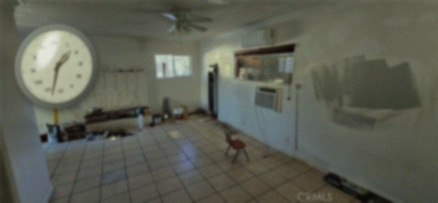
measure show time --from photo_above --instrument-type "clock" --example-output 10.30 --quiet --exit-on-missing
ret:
1.33
